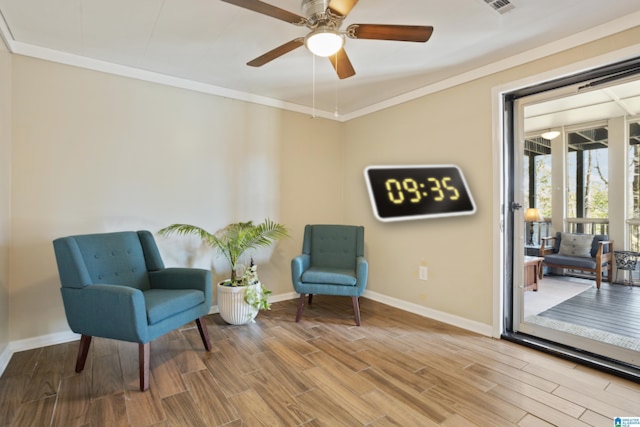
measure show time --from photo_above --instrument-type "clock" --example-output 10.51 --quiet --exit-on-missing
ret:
9.35
